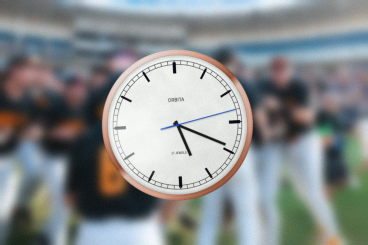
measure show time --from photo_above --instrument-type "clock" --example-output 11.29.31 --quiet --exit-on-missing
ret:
5.19.13
